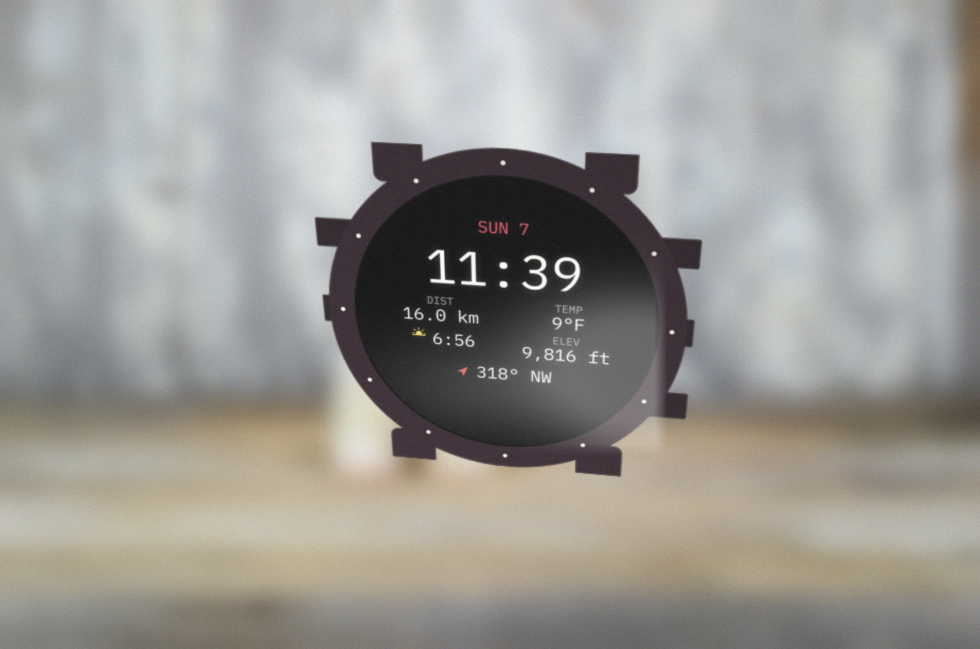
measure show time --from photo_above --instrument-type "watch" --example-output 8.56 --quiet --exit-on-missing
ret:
11.39
